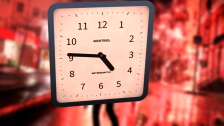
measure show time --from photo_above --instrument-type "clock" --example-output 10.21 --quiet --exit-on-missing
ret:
4.46
